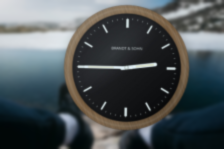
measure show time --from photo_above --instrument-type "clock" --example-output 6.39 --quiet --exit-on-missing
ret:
2.45
